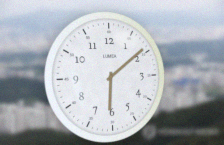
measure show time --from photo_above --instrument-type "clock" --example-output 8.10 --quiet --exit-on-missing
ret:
6.09
